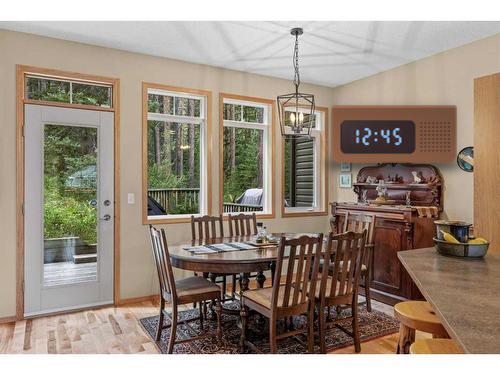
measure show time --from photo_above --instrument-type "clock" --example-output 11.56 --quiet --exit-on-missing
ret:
12.45
